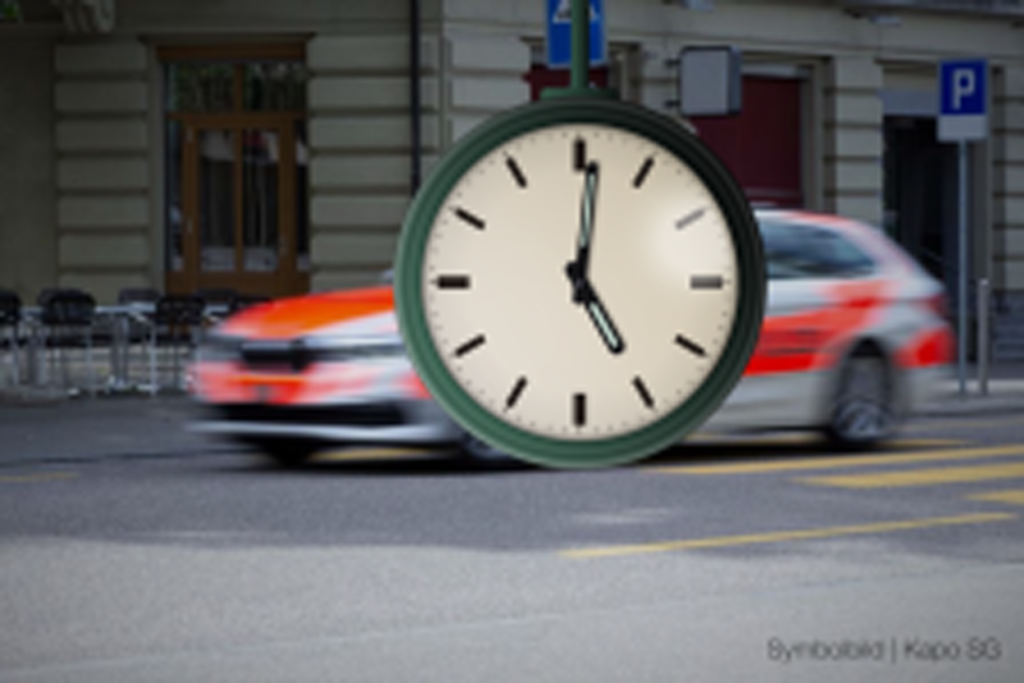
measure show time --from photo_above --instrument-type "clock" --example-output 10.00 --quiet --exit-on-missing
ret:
5.01
